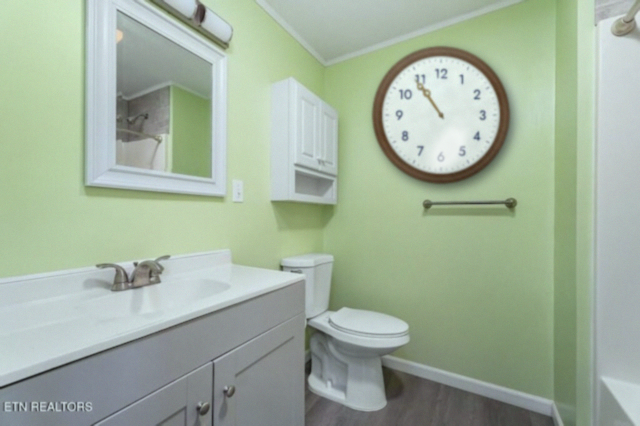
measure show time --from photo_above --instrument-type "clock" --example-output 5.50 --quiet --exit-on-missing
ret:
10.54
